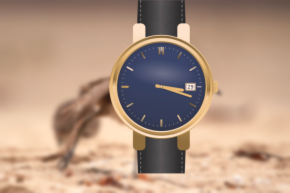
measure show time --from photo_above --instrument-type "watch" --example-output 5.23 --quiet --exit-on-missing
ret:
3.18
